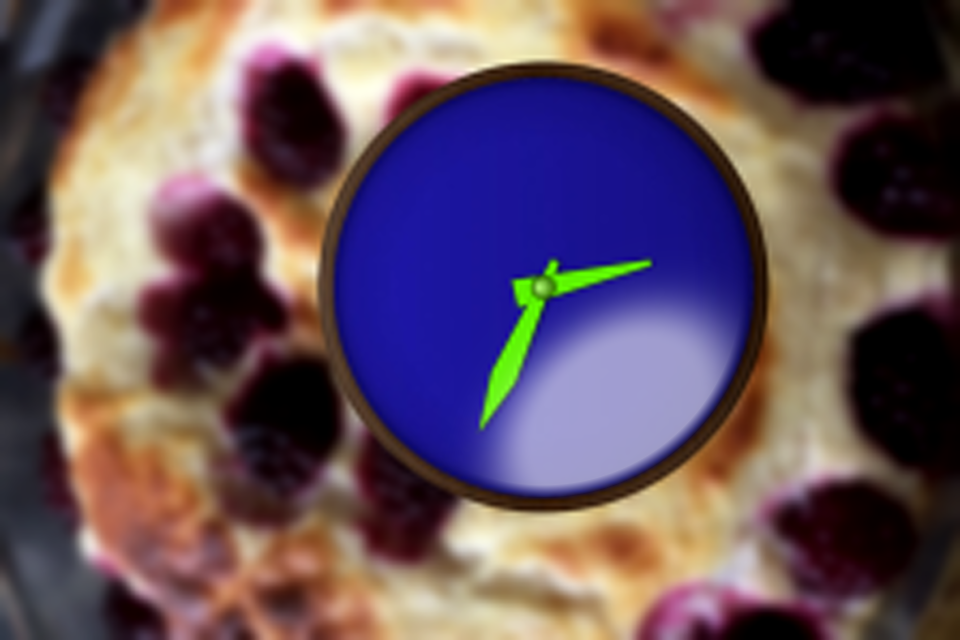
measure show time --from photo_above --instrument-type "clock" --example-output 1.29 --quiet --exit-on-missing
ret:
2.34
